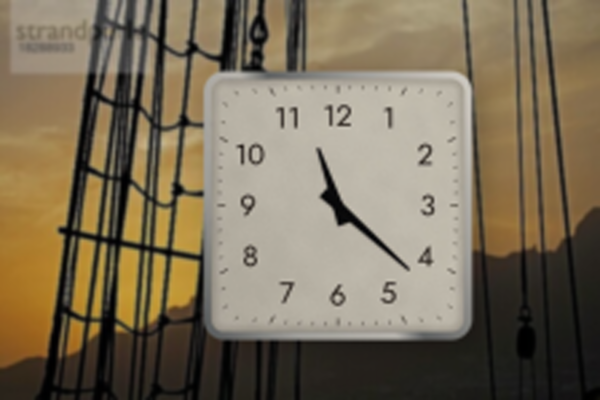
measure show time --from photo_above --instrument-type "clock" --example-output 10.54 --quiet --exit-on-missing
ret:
11.22
